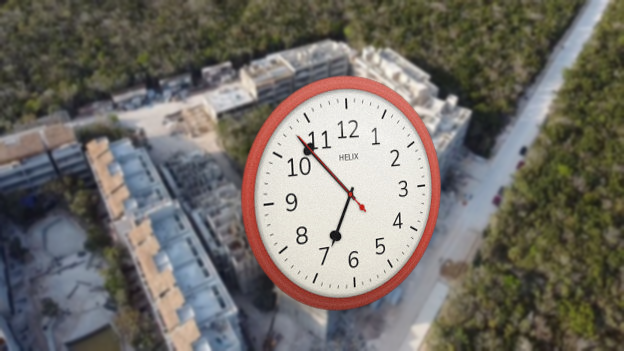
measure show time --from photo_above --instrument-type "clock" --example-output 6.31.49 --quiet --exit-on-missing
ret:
6.52.53
